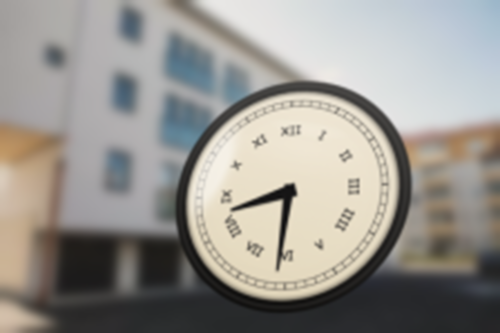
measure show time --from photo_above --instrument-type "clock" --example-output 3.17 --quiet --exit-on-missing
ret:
8.31
